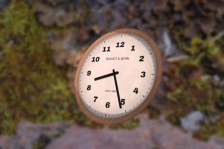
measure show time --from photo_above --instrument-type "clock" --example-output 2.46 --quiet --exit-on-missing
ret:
8.26
